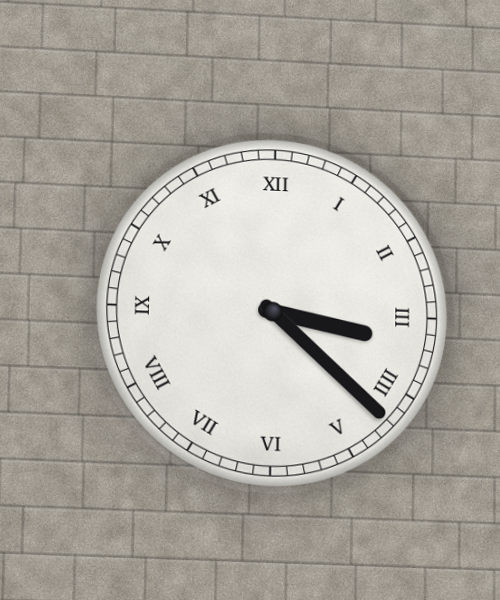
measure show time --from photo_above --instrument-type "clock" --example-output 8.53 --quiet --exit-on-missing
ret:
3.22
